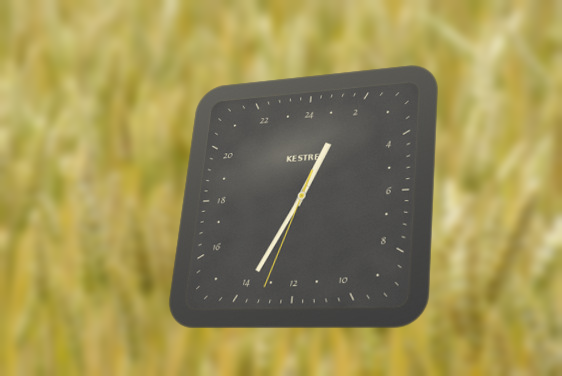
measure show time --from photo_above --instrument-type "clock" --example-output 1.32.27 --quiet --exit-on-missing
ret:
1.34.33
